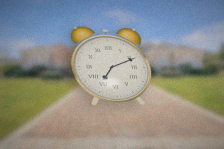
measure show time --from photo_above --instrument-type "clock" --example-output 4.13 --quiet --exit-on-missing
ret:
7.11
